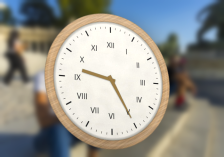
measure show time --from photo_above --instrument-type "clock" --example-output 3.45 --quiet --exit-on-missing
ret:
9.25
